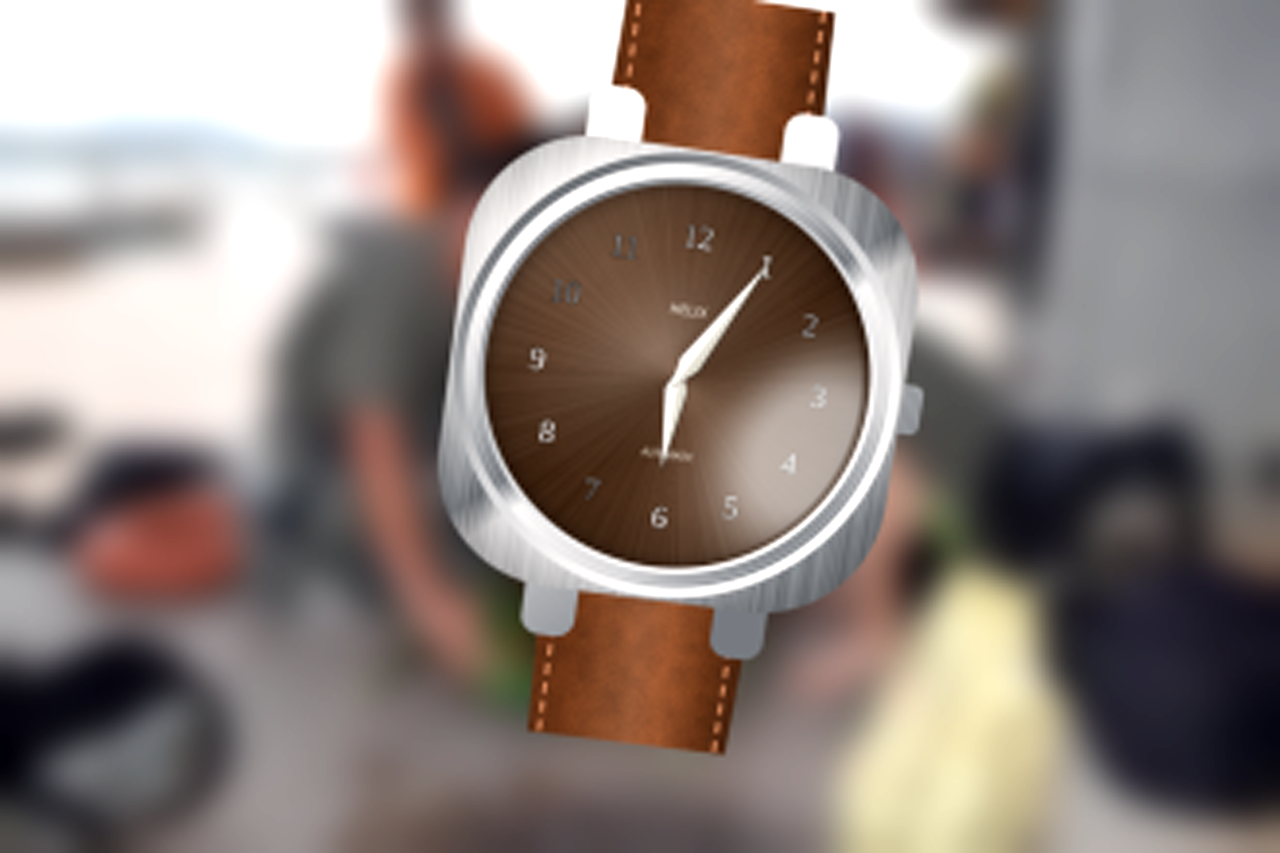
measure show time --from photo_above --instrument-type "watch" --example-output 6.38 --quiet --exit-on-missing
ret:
6.05
